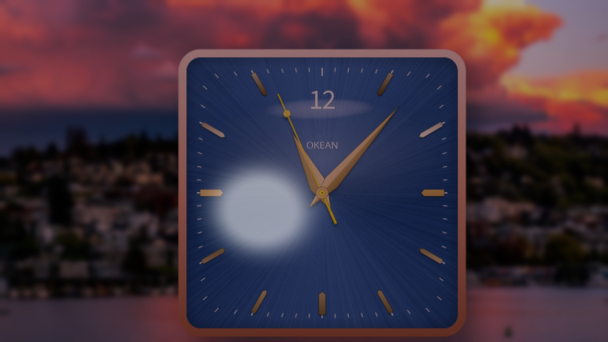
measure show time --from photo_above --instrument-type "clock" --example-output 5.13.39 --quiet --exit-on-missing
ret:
11.06.56
